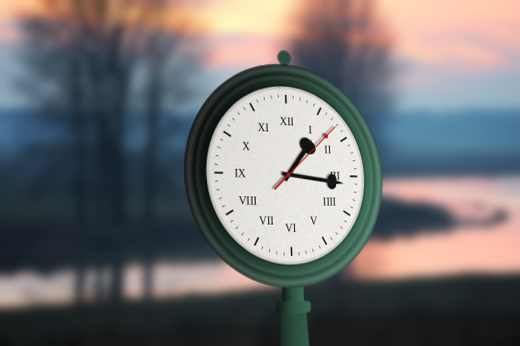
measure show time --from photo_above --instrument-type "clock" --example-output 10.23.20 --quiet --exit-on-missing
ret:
1.16.08
